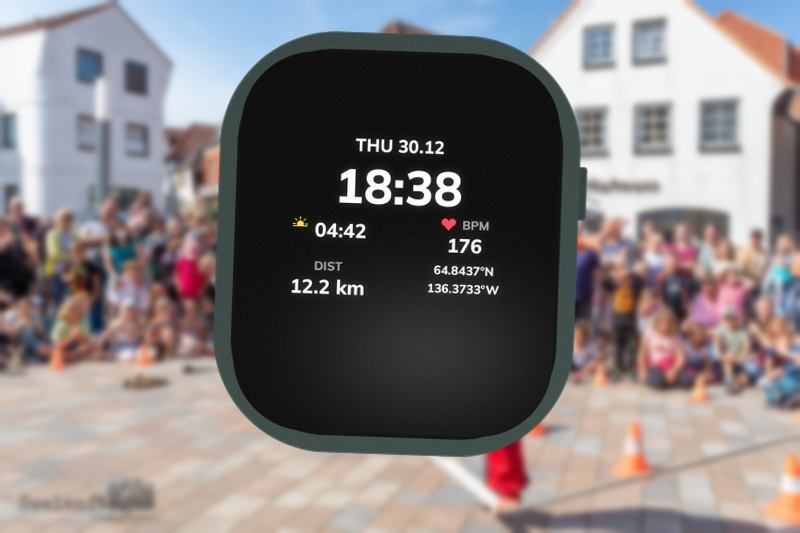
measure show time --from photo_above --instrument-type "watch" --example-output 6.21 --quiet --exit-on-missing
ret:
18.38
